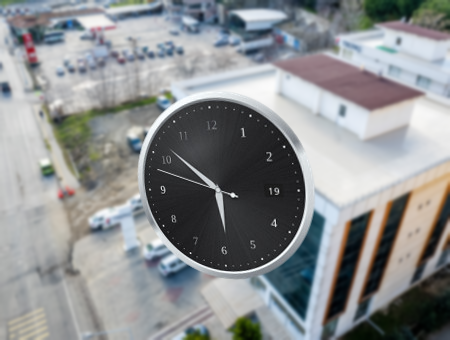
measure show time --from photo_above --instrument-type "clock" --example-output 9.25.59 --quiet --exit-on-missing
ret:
5.51.48
